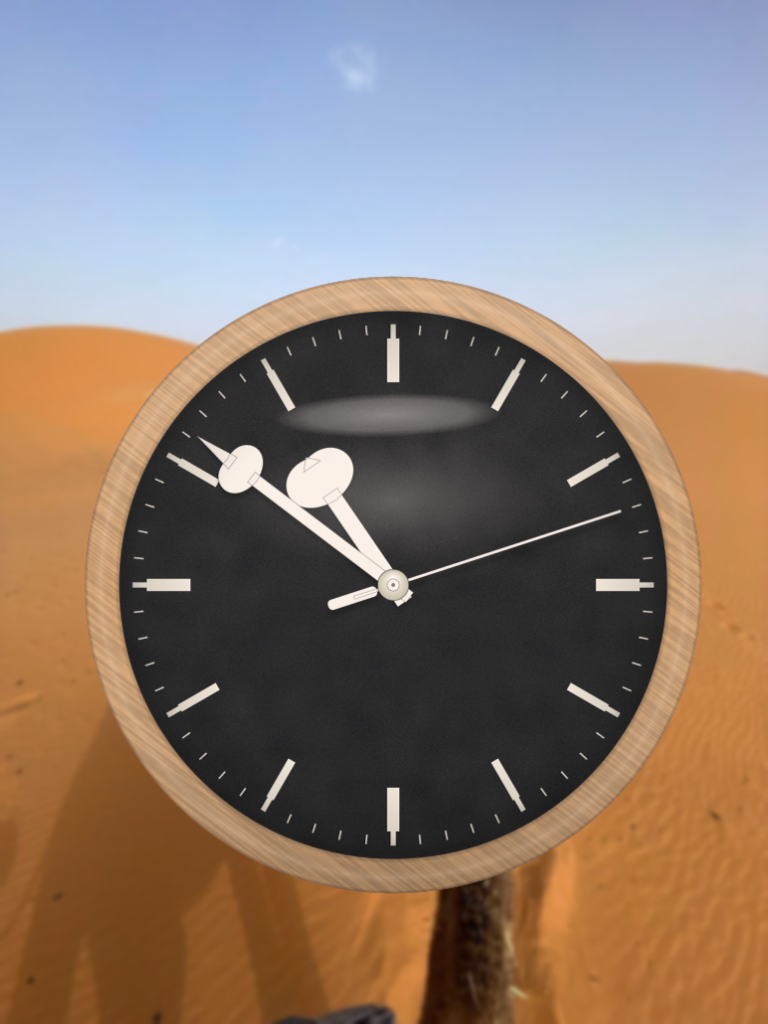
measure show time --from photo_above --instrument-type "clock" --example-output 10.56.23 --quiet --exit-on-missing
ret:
10.51.12
